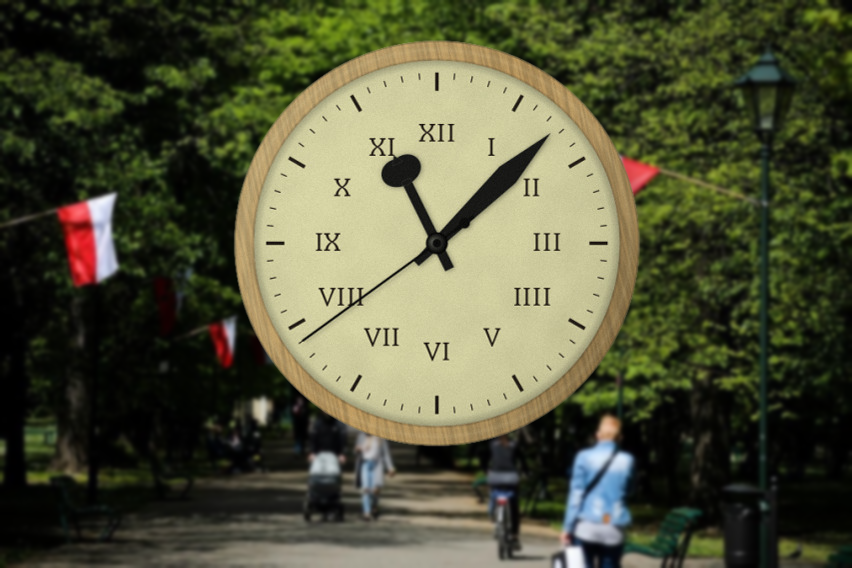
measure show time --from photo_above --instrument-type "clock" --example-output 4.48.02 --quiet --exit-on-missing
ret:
11.07.39
